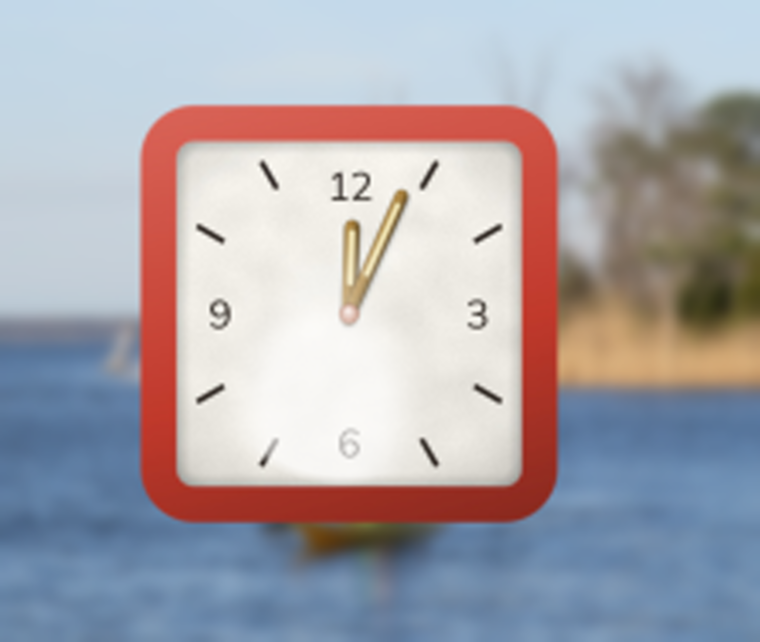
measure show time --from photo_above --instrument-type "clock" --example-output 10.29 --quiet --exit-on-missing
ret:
12.04
